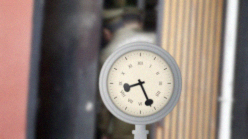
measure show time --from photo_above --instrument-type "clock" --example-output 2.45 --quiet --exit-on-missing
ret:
8.26
